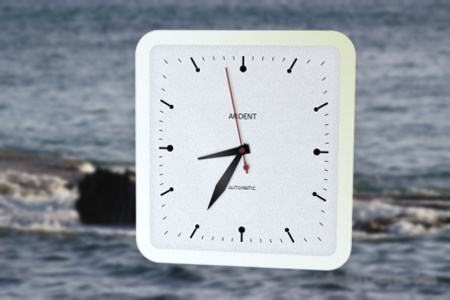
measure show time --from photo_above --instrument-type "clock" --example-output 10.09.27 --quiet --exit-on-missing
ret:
8.34.58
